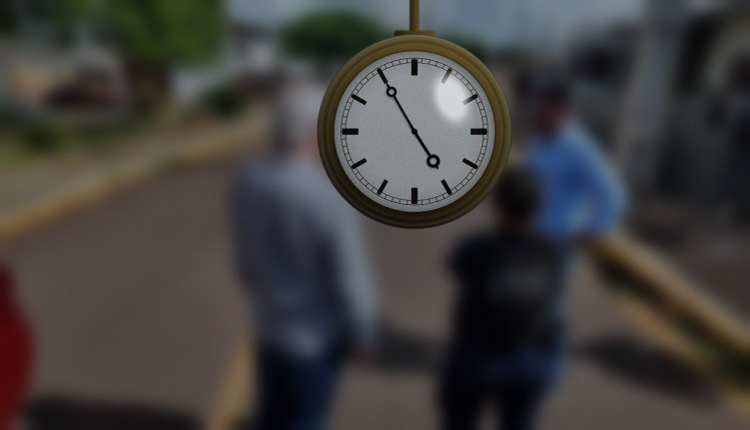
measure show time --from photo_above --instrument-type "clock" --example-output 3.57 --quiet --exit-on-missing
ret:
4.55
